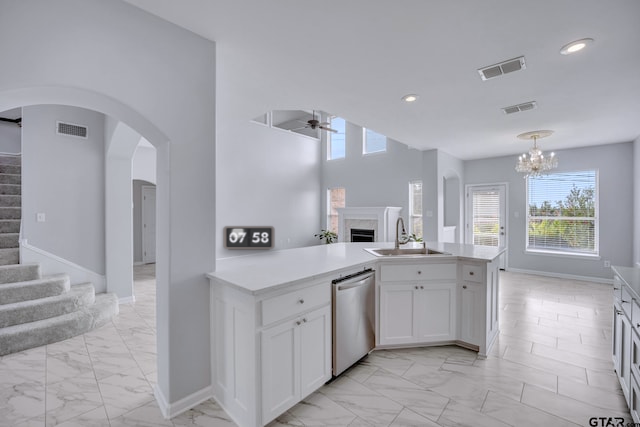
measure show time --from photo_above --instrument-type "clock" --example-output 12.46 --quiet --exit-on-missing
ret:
7.58
